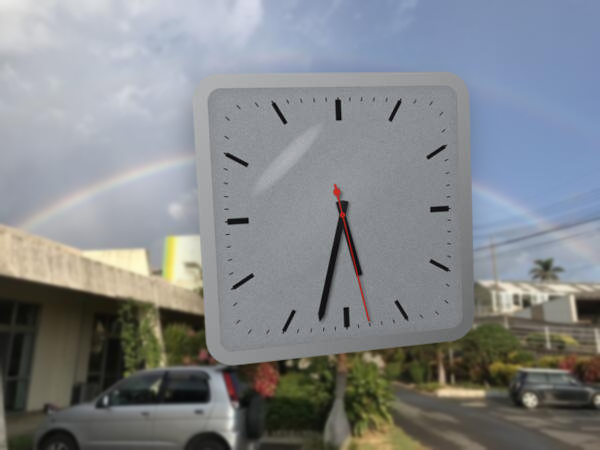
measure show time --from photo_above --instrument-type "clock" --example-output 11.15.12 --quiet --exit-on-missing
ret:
5.32.28
